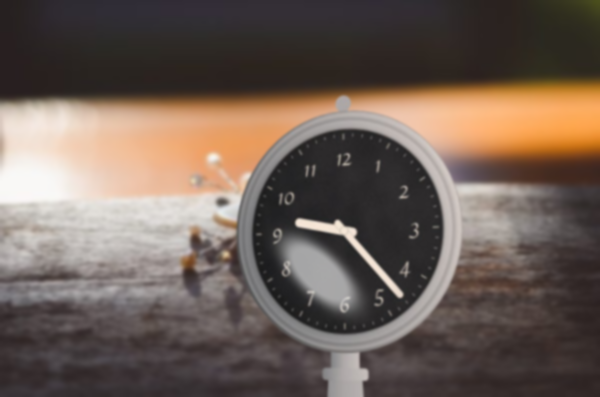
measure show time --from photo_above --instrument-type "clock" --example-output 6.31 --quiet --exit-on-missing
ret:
9.23
